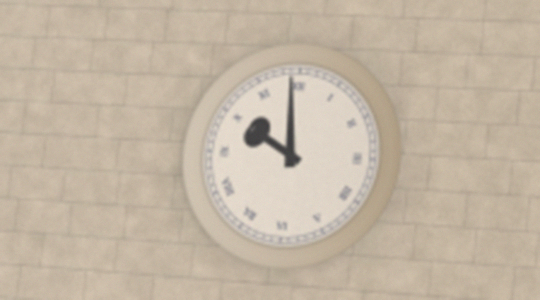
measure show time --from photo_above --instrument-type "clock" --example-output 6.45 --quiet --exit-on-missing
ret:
9.59
